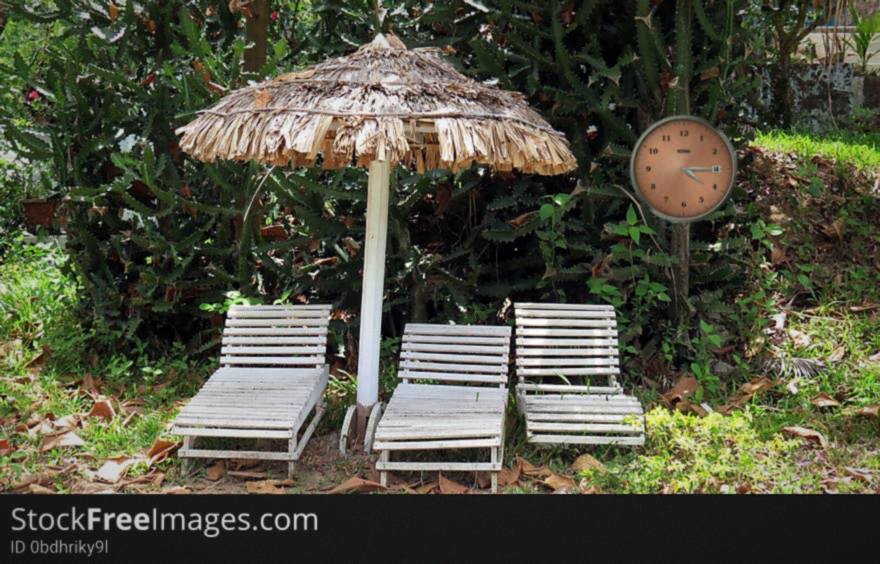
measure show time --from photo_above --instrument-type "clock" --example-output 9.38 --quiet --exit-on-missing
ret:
4.15
